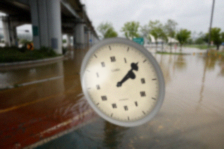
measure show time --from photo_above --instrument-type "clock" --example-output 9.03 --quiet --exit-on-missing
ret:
2.09
